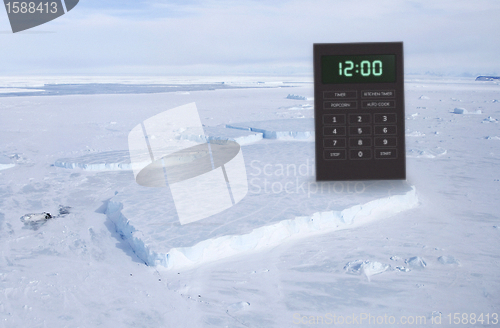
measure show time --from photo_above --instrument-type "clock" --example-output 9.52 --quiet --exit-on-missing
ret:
12.00
